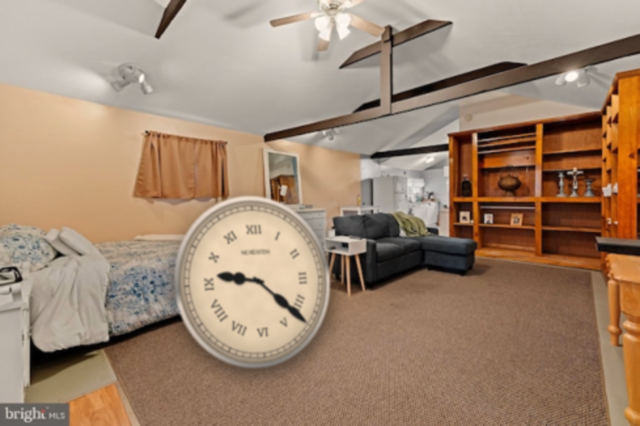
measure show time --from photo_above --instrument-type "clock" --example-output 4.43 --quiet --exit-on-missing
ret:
9.22
